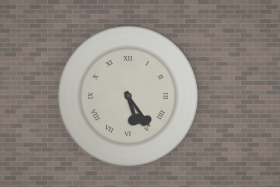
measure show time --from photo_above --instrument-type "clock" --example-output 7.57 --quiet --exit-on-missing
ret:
5.24
